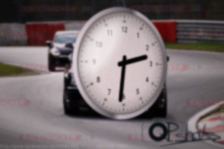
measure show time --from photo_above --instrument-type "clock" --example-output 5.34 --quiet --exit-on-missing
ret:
2.31
